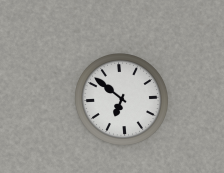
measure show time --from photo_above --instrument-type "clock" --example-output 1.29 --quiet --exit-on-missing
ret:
6.52
